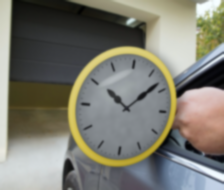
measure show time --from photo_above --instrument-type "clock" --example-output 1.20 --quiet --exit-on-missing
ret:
10.08
